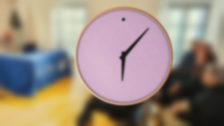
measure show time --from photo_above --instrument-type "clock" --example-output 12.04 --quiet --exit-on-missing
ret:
6.07
